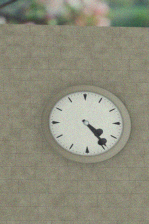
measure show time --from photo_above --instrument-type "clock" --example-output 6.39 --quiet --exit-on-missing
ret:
4.24
